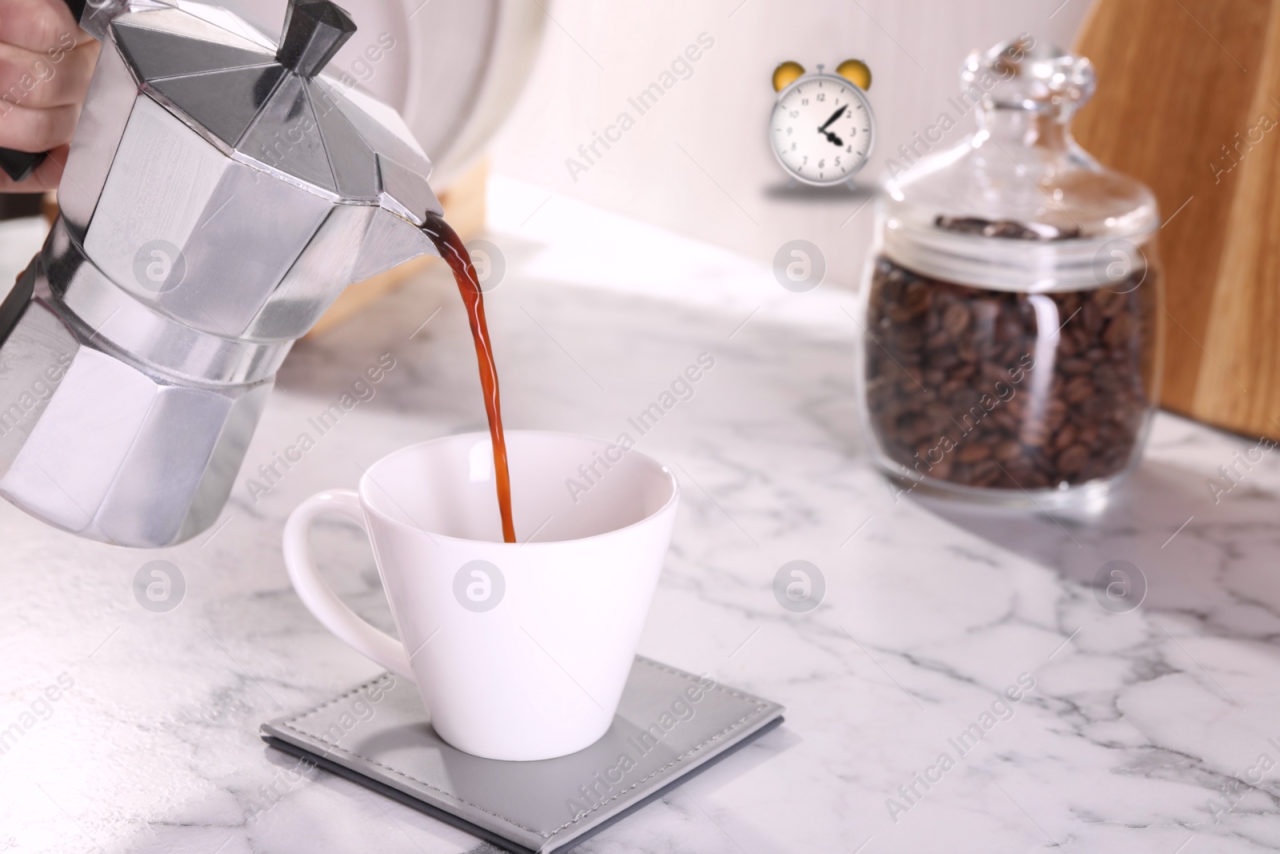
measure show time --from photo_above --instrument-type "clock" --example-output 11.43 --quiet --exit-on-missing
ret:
4.08
